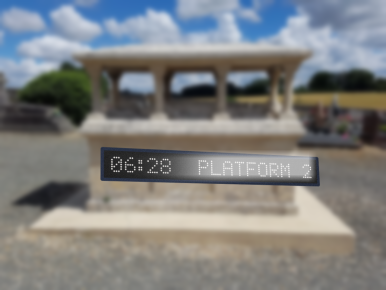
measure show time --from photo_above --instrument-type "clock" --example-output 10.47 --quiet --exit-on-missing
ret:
6.28
